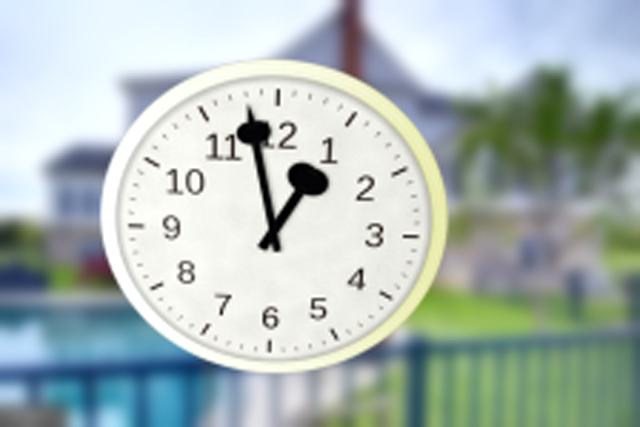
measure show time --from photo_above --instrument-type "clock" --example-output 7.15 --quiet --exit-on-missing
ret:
12.58
